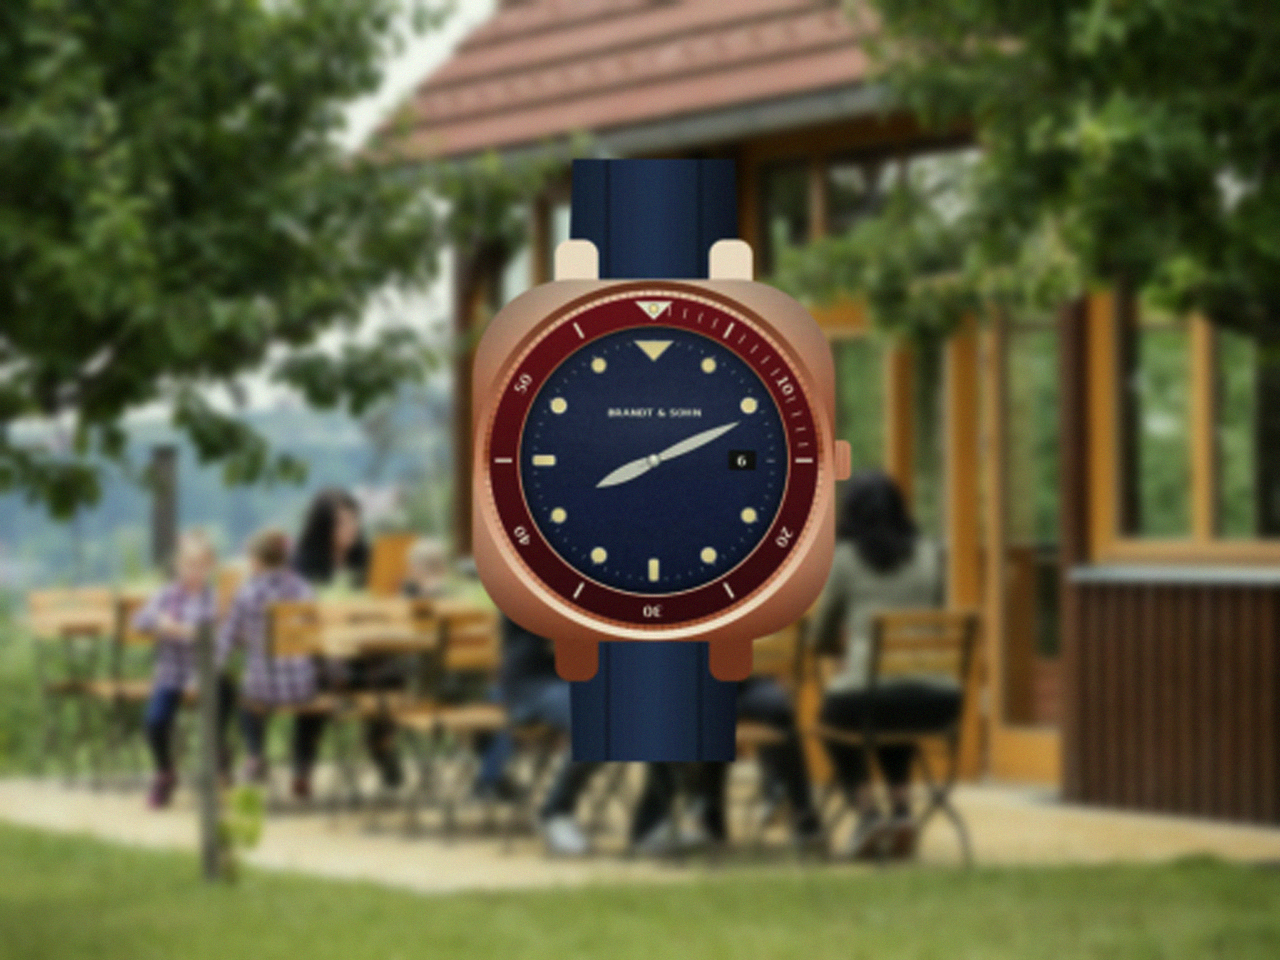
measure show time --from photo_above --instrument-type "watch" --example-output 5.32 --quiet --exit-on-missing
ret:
8.11
